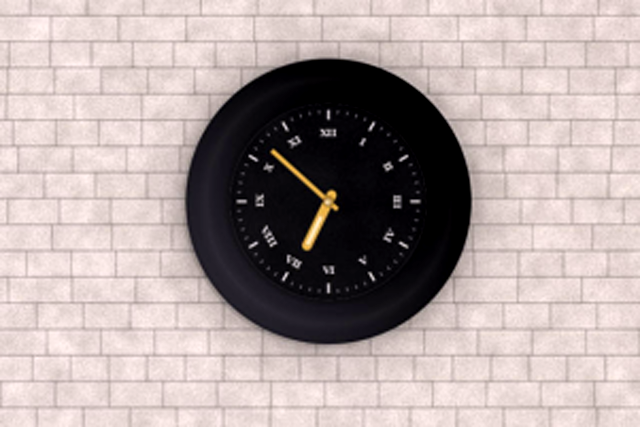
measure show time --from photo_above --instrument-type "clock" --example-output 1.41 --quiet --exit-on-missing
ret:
6.52
